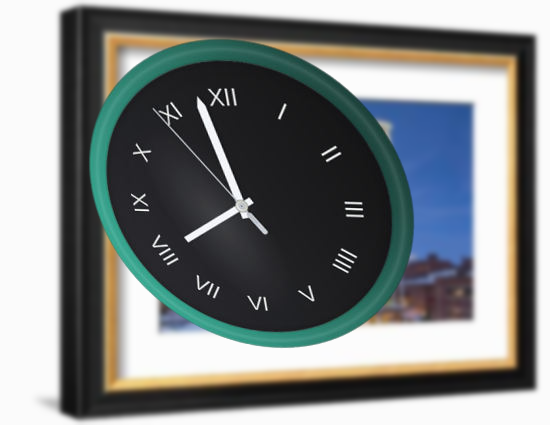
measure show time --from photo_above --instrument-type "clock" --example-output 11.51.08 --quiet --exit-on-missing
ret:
7.57.54
